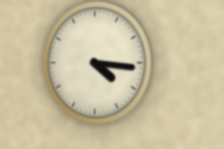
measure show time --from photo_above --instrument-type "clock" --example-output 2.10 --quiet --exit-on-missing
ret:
4.16
